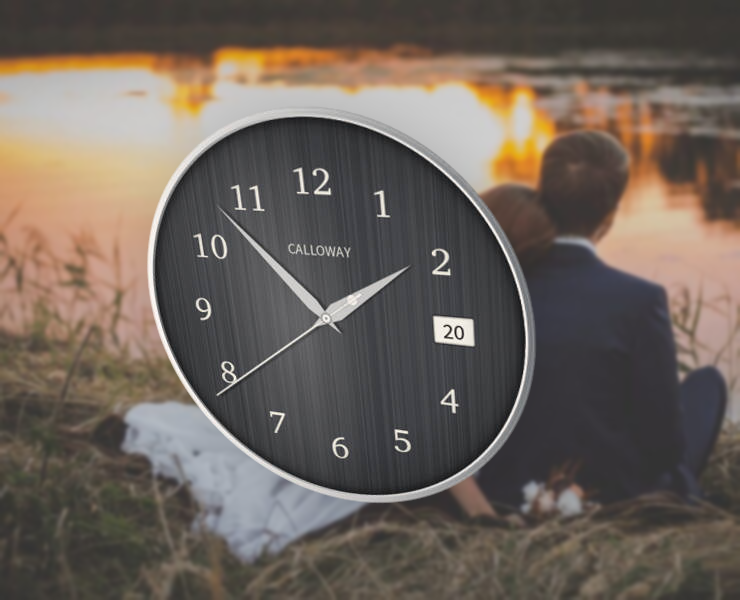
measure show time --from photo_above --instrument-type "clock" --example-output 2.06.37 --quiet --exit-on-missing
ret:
1.52.39
